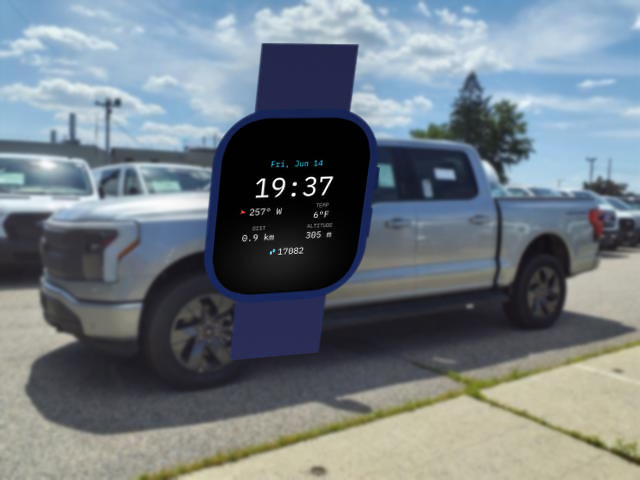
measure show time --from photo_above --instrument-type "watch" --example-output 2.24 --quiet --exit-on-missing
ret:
19.37
